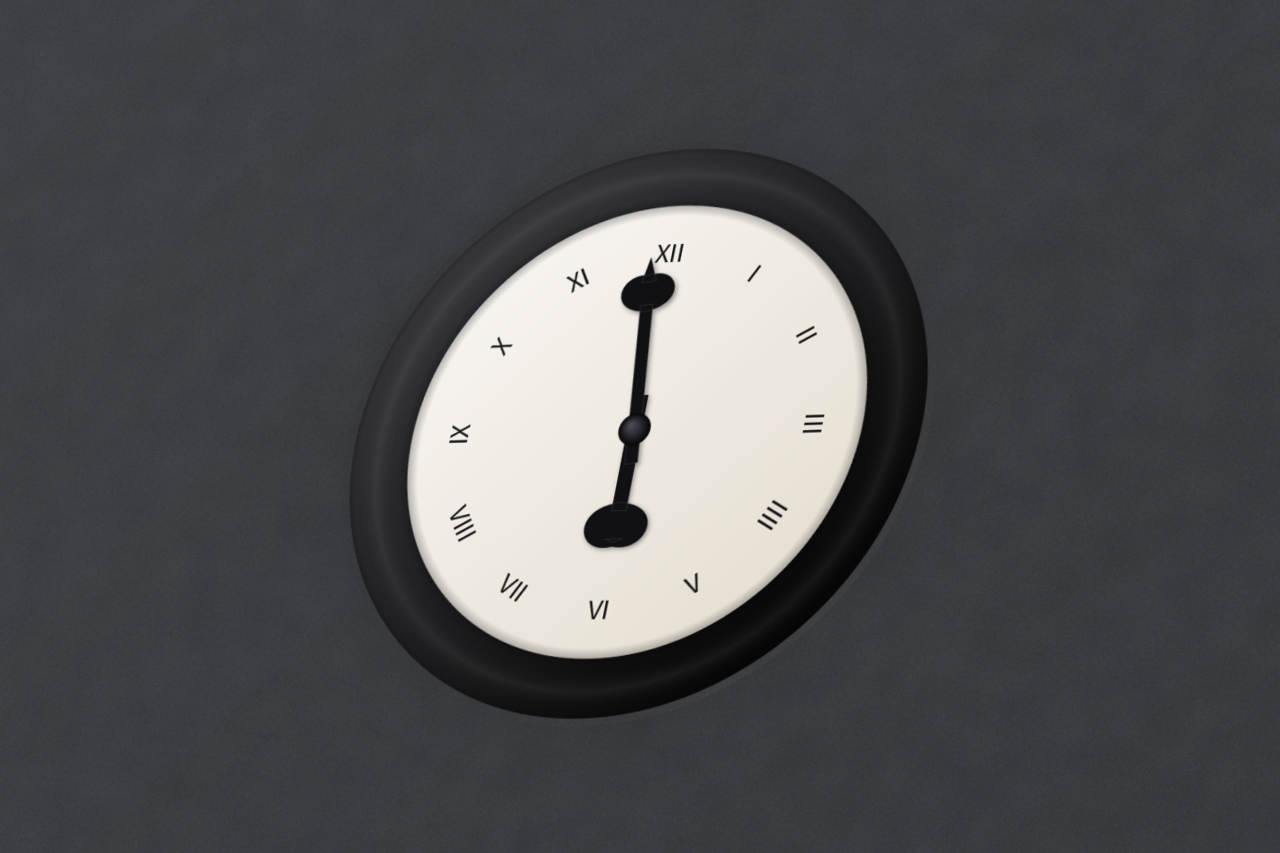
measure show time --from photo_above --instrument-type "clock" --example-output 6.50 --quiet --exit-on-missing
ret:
5.59
